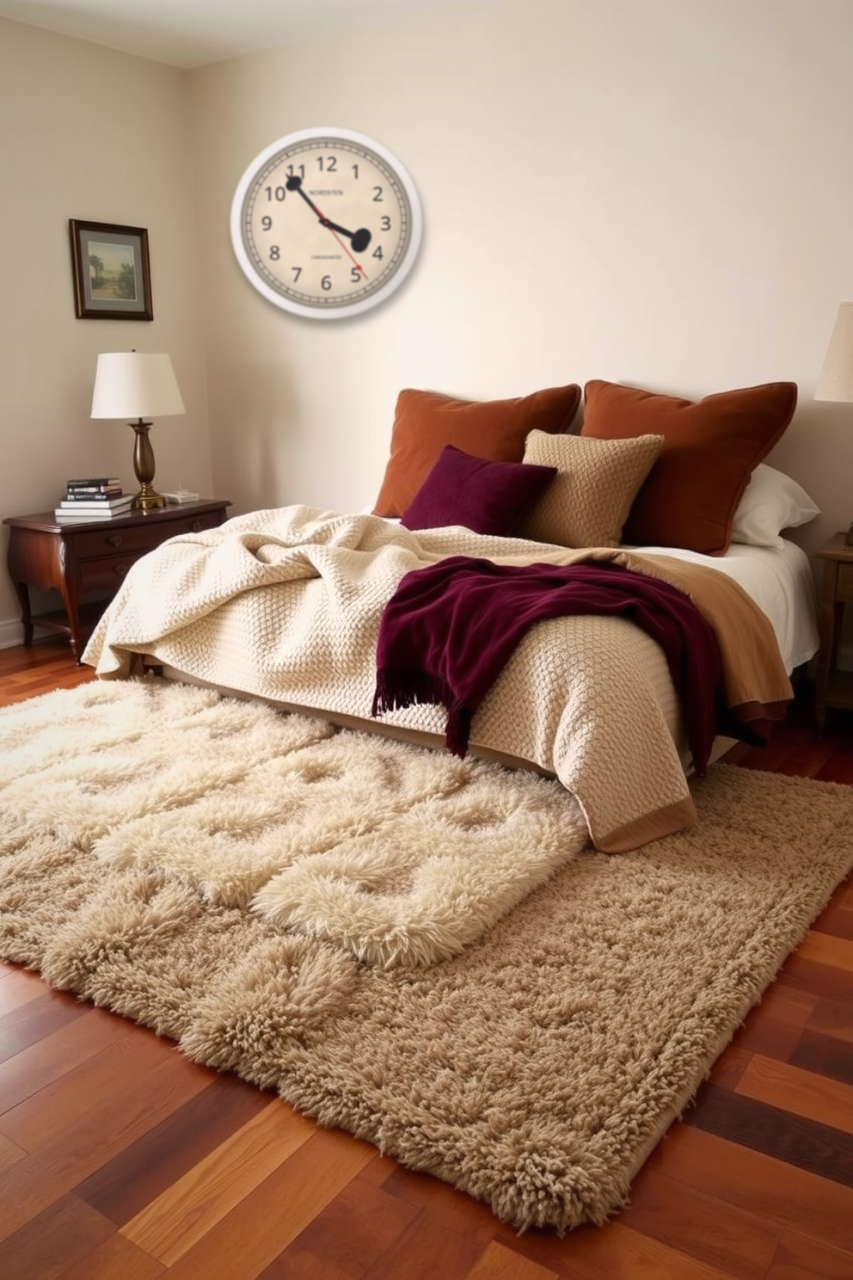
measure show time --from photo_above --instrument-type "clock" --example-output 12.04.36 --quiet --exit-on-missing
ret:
3.53.24
